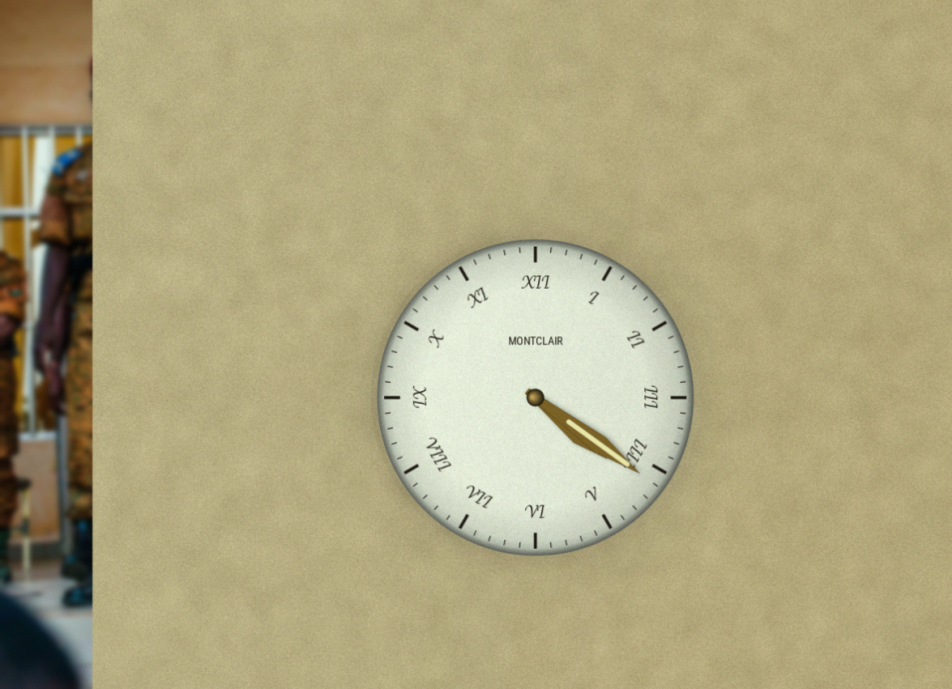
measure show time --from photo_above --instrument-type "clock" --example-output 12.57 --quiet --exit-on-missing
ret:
4.21
